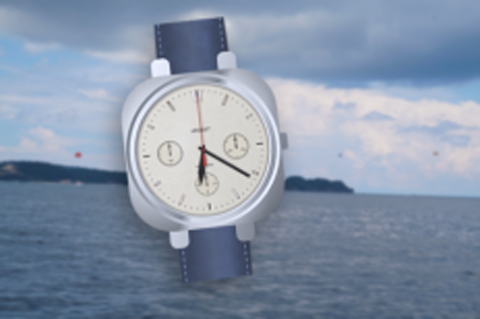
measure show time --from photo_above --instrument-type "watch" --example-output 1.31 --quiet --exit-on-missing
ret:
6.21
